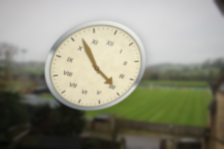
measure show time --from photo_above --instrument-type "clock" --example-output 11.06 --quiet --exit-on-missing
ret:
3.52
